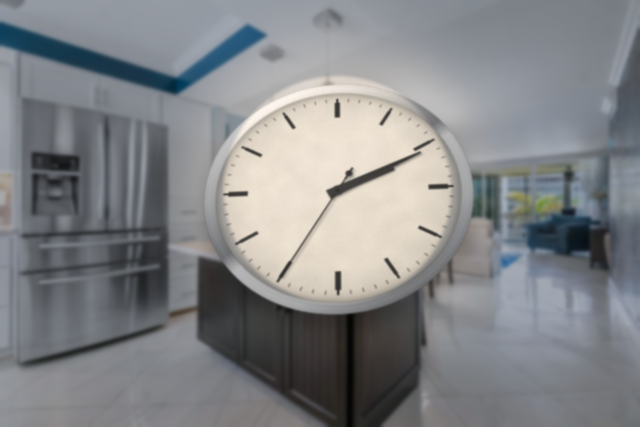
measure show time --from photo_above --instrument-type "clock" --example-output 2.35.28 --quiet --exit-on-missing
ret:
2.10.35
